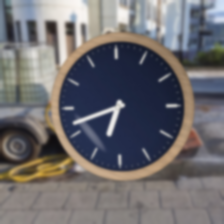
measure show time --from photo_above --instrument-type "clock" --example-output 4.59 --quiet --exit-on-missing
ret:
6.42
